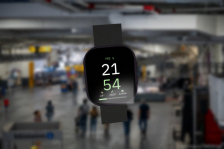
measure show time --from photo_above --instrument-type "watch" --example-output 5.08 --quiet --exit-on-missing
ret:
21.54
